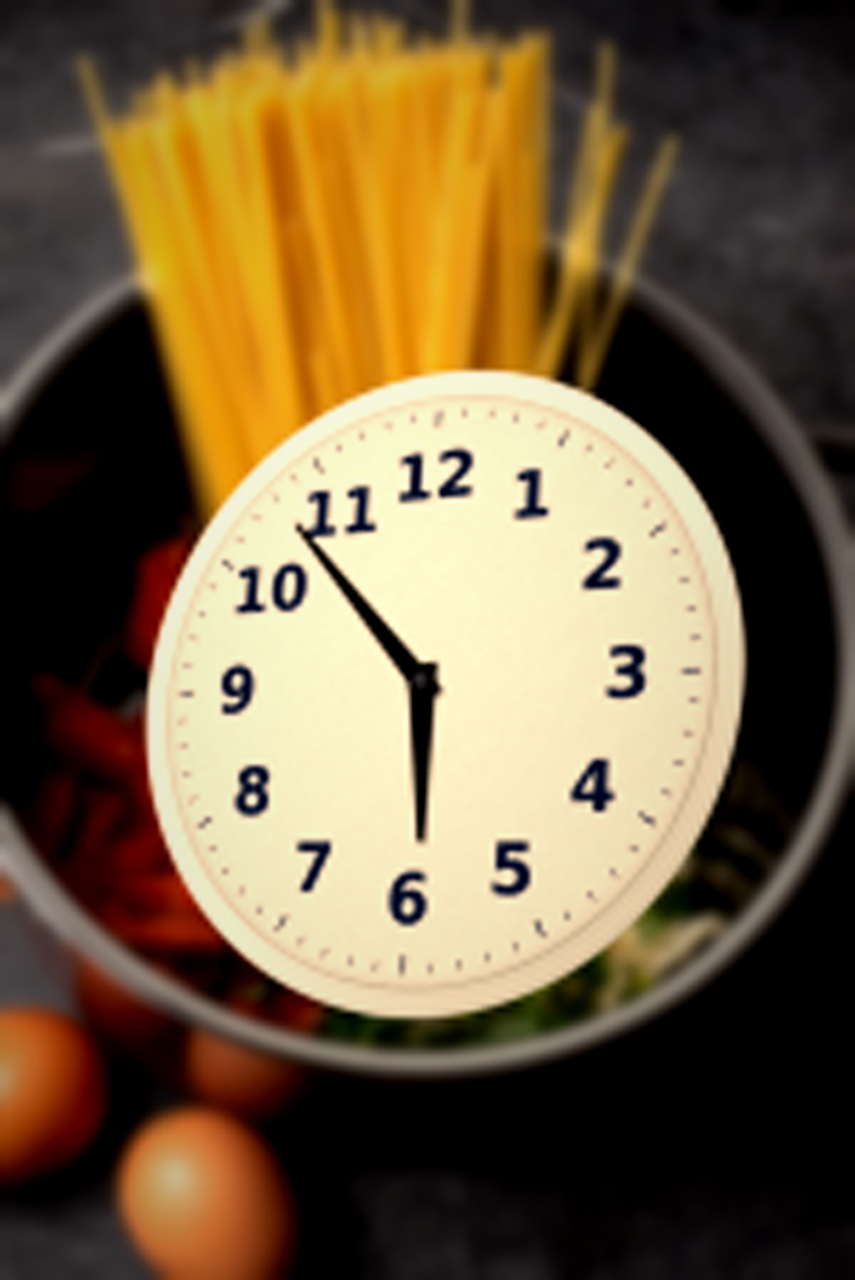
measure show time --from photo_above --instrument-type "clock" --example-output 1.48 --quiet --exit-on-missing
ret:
5.53
